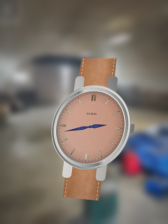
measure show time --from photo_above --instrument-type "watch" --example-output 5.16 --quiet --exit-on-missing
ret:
2.43
